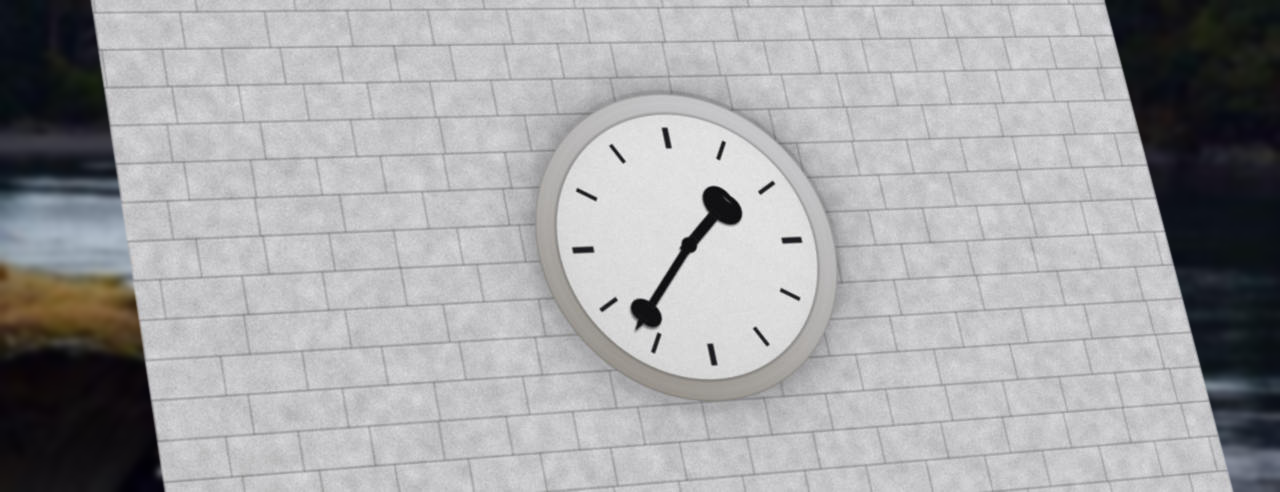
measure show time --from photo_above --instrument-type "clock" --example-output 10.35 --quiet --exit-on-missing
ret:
1.37
